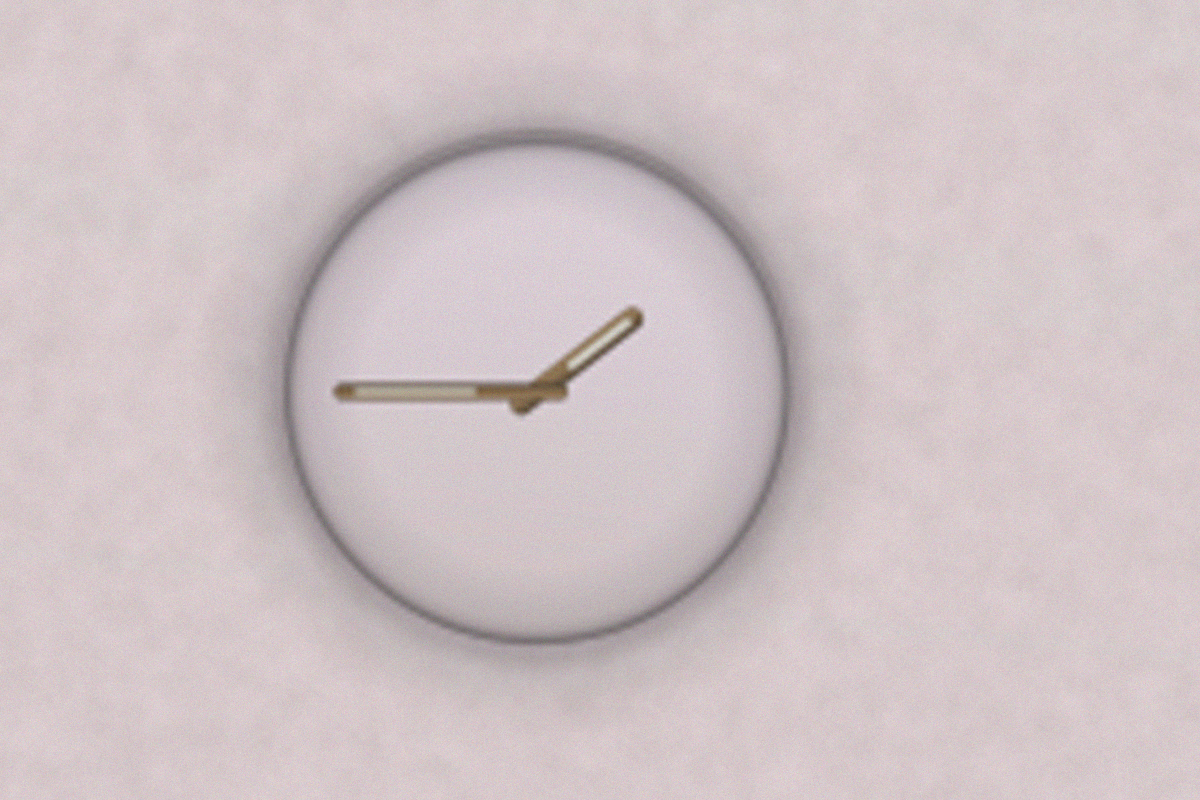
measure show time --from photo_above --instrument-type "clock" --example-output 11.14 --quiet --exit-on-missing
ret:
1.45
